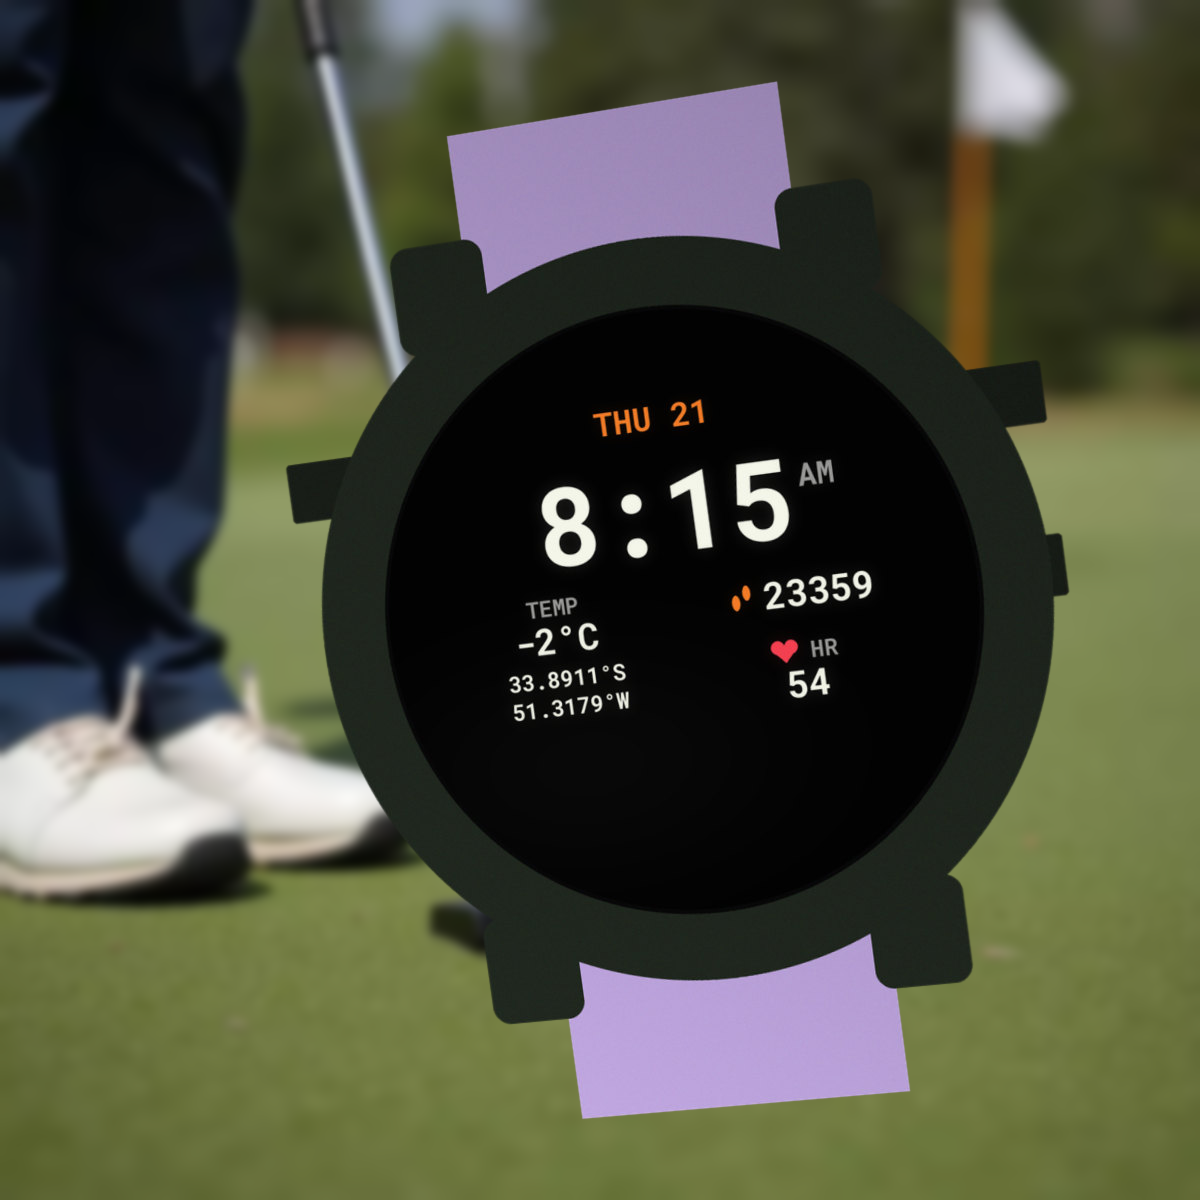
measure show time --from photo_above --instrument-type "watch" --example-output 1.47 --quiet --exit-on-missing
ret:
8.15
